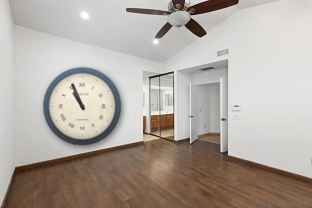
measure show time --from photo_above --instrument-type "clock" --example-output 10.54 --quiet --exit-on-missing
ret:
10.56
